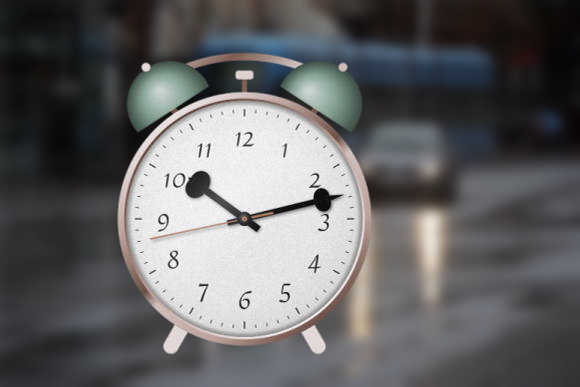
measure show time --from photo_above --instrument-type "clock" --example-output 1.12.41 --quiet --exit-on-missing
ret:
10.12.43
